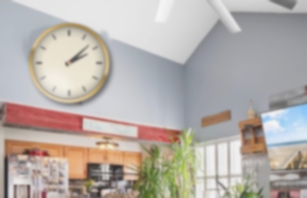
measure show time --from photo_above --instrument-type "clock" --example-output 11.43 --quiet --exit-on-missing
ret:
2.08
